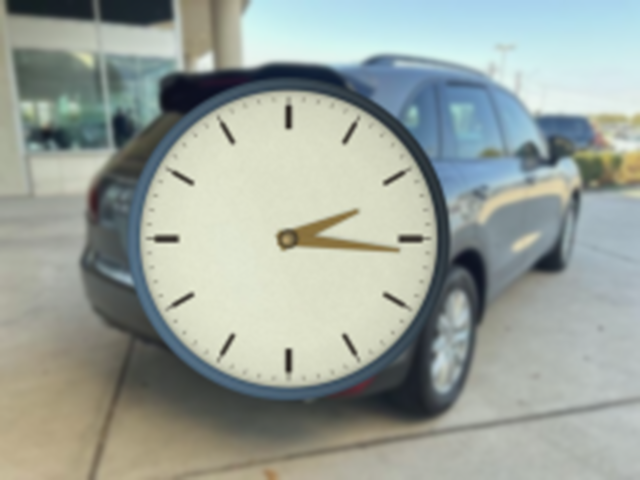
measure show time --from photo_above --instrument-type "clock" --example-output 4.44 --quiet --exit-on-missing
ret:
2.16
